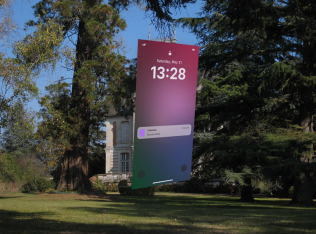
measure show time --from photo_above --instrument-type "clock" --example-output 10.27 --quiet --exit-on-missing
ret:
13.28
